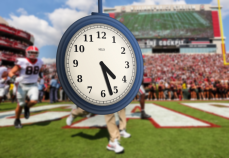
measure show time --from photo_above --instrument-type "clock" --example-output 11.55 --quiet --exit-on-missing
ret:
4.27
